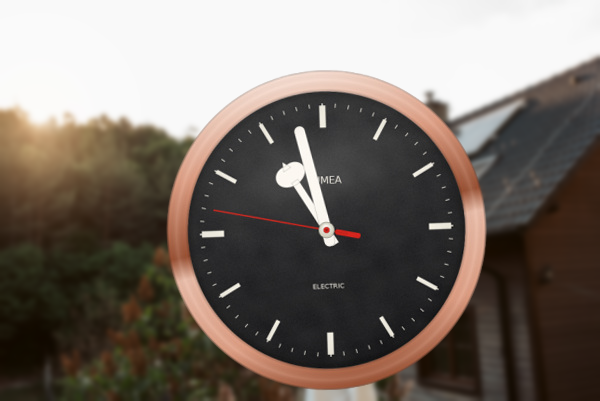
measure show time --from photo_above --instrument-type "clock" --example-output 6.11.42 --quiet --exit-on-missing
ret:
10.57.47
